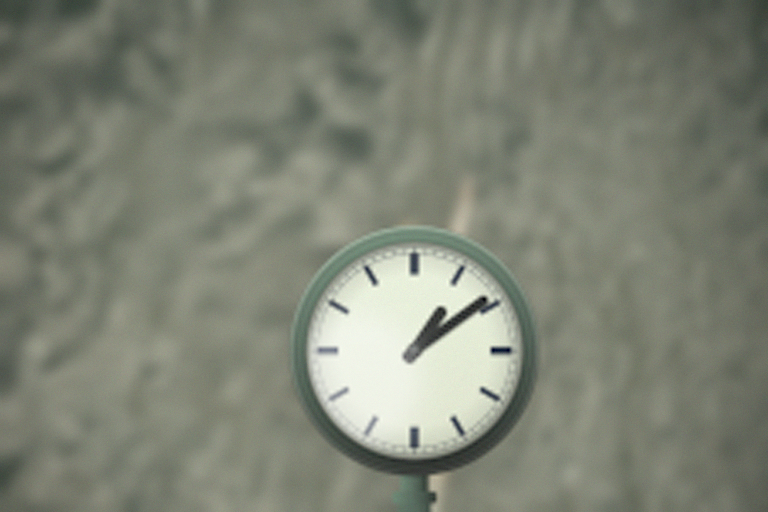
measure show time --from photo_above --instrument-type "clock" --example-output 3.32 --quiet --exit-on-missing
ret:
1.09
